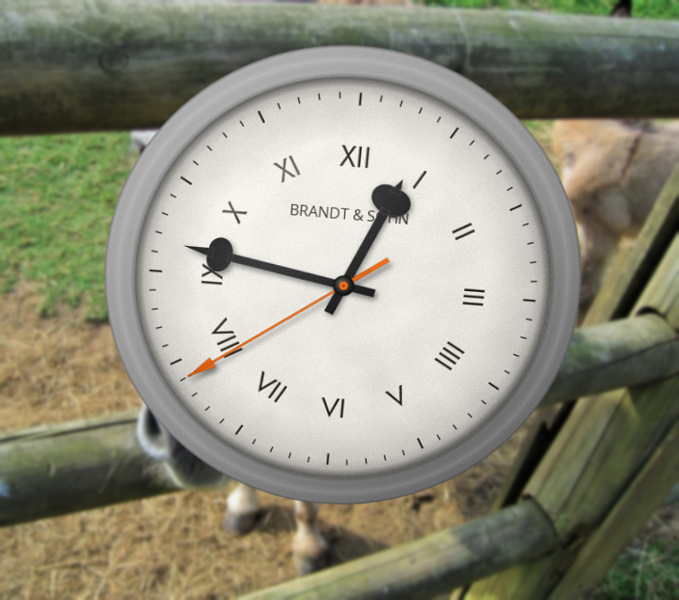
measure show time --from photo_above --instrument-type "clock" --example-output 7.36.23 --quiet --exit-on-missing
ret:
12.46.39
